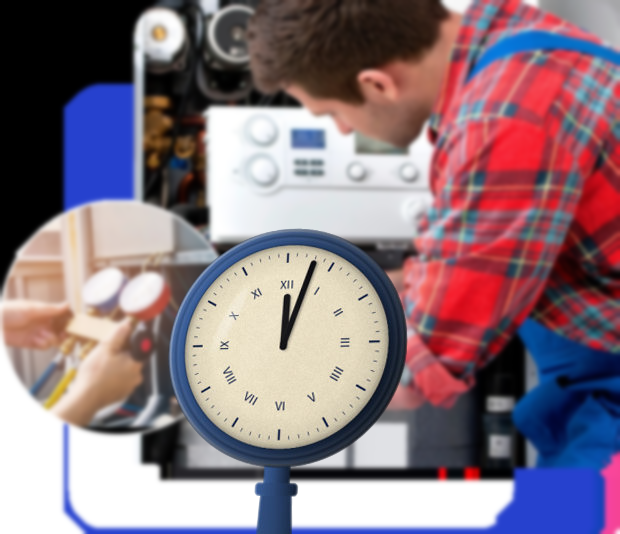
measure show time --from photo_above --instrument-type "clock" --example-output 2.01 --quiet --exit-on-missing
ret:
12.03
